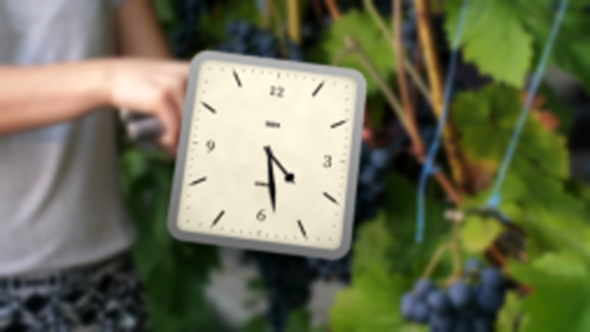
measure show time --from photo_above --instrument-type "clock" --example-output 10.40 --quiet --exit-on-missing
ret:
4.28
